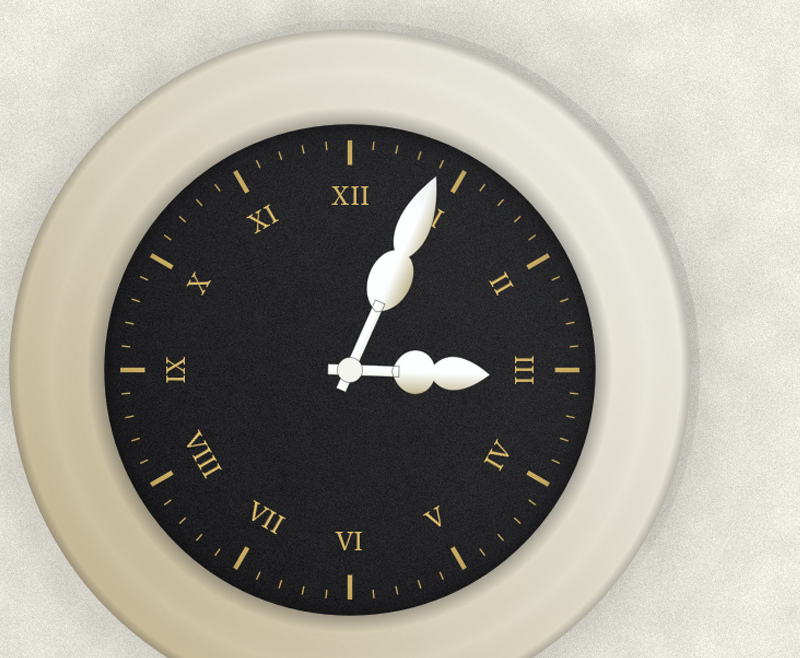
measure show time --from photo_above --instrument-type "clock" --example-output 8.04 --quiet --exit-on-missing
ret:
3.04
